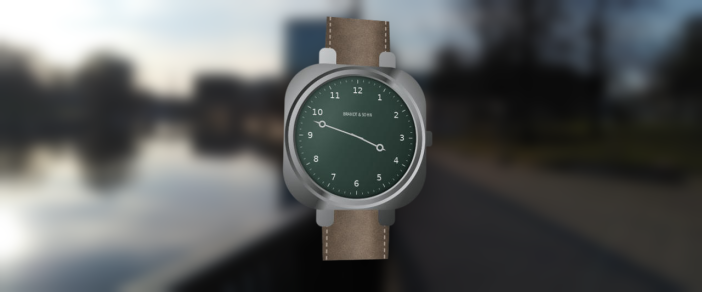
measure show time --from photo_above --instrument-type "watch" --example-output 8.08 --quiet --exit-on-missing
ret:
3.48
